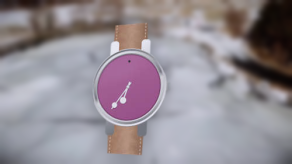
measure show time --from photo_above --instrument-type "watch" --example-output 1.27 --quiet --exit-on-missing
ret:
6.36
